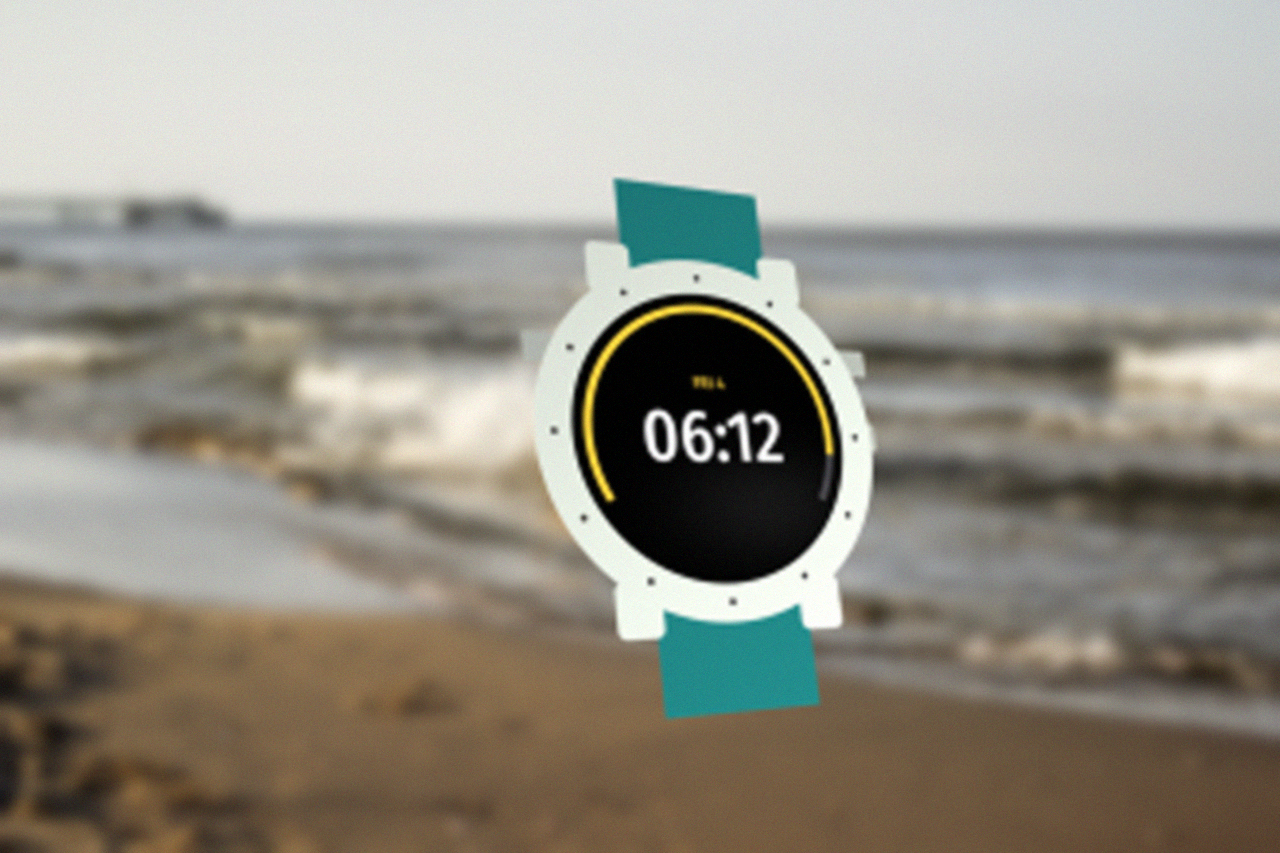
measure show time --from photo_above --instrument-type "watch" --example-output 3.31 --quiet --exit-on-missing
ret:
6.12
